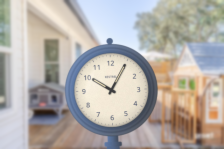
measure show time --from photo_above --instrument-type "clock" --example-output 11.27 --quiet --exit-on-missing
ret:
10.05
